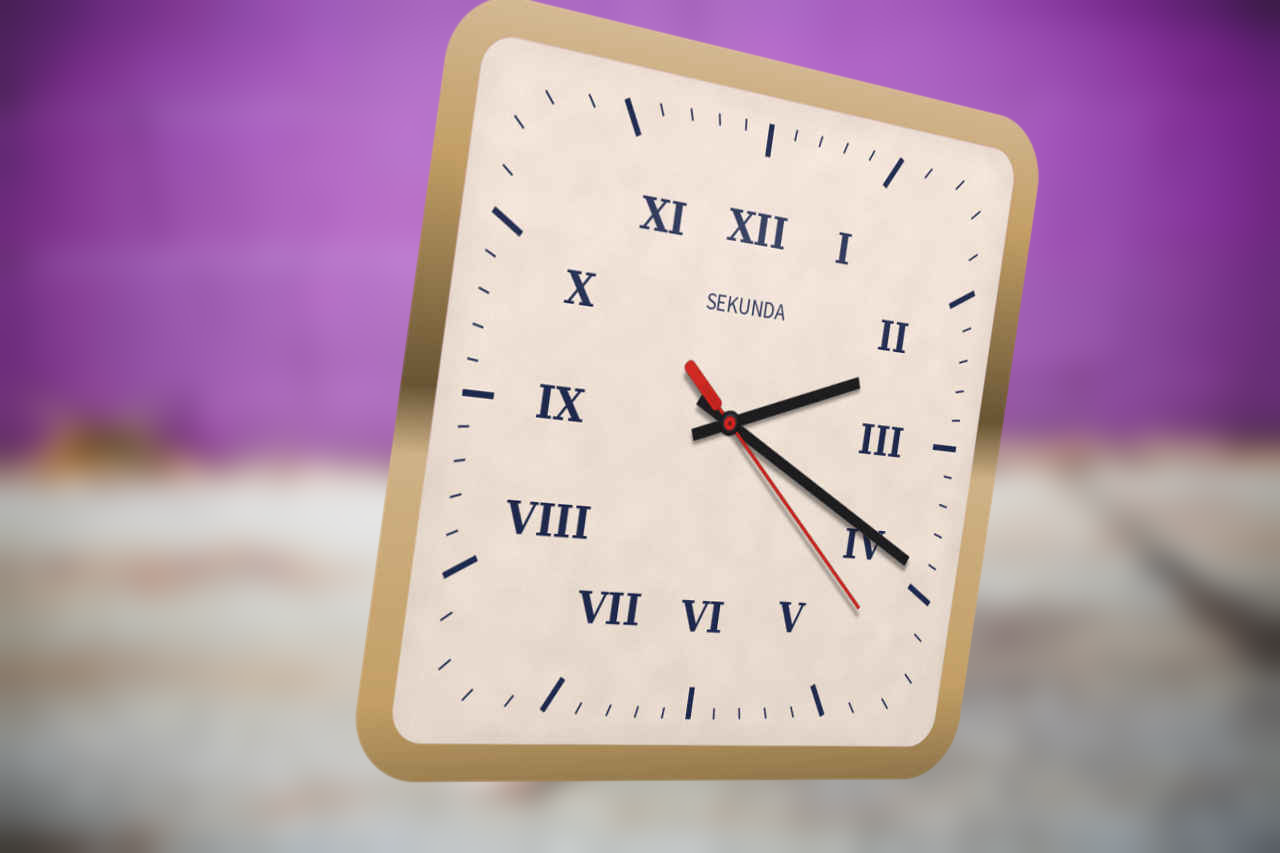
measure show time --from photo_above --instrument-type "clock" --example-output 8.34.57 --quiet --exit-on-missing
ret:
2.19.22
